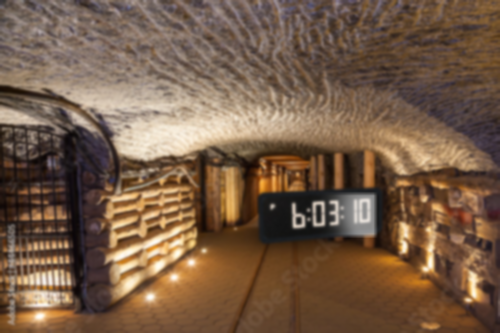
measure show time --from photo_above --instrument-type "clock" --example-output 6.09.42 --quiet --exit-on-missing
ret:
6.03.10
